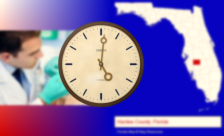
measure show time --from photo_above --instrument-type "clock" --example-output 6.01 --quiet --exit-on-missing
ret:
5.01
